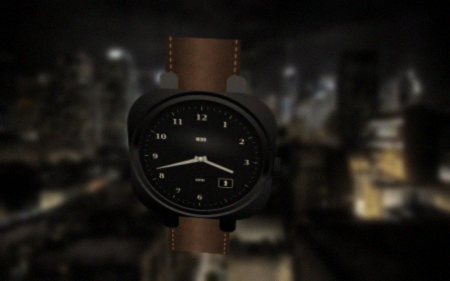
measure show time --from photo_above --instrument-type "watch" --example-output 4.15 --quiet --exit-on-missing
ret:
3.42
